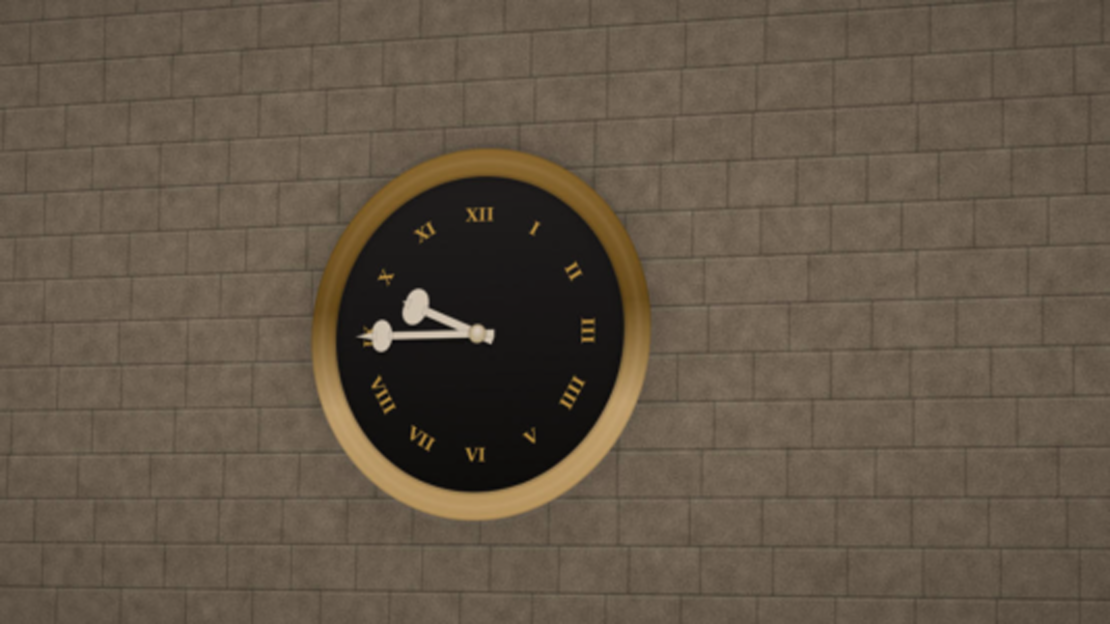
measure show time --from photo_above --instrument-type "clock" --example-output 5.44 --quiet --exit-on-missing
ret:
9.45
